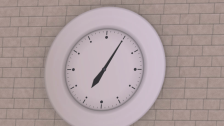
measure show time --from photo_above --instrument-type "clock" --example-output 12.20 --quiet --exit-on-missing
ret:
7.05
